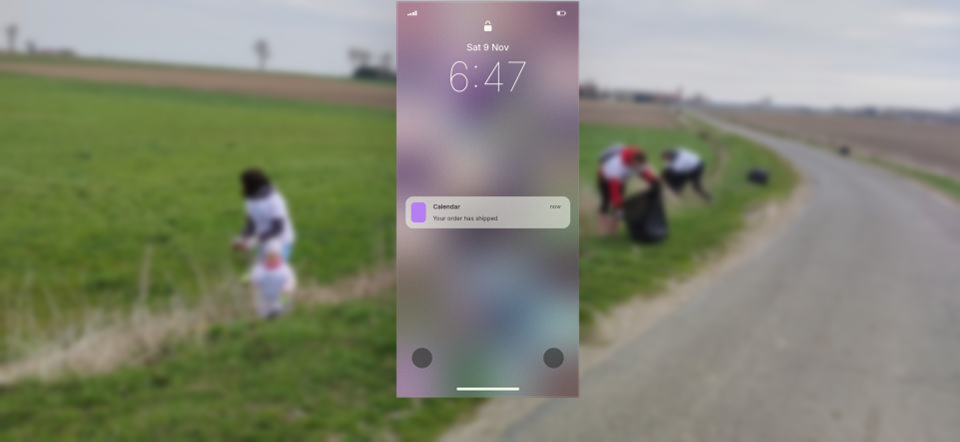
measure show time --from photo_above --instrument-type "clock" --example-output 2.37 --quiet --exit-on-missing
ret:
6.47
